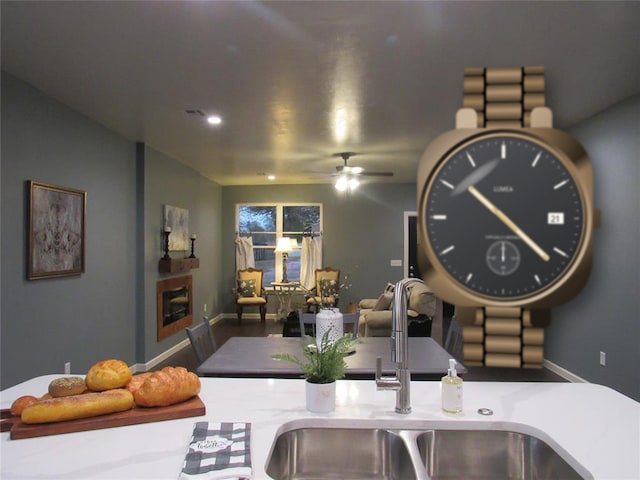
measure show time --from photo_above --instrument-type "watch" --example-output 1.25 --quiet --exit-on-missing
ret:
10.22
